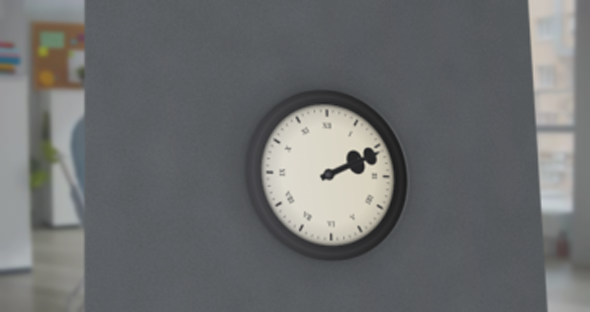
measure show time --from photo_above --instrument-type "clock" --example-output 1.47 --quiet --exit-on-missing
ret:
2.11
